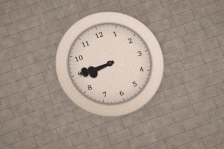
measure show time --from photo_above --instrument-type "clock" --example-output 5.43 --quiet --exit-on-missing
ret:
8.45
